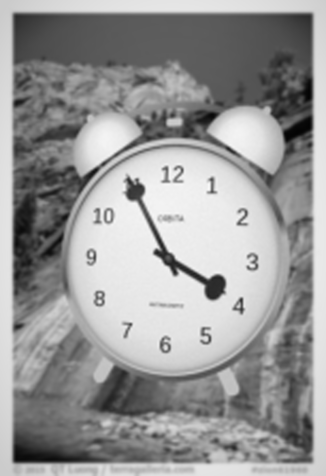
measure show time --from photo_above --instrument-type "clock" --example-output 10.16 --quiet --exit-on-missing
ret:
3.55
